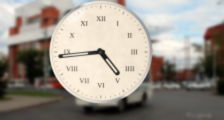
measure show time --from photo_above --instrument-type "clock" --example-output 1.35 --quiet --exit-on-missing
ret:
4.44
